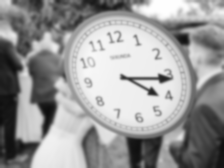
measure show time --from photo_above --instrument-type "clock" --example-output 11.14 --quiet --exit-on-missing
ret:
4.16
